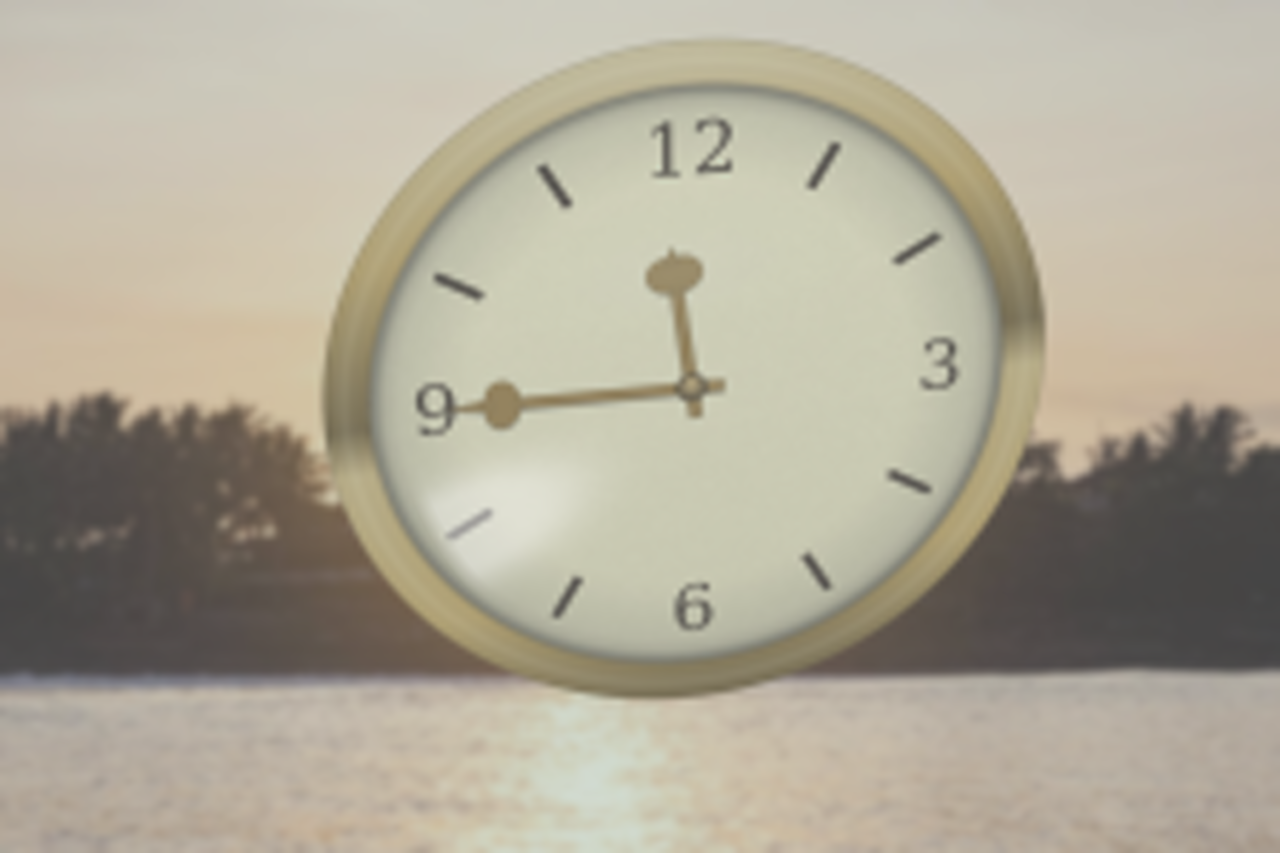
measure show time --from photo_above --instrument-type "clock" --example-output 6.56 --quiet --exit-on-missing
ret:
11.45
